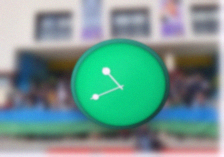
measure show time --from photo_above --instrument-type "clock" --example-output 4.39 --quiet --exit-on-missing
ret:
10.41
